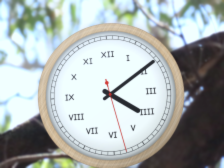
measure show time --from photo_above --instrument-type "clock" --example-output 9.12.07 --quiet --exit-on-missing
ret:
4.09.28
